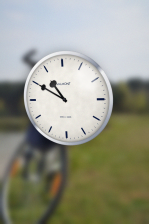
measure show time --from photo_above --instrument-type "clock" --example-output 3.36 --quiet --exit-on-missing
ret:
10.50
